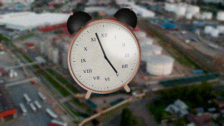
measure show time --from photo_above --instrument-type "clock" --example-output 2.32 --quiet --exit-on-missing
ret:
4.57
